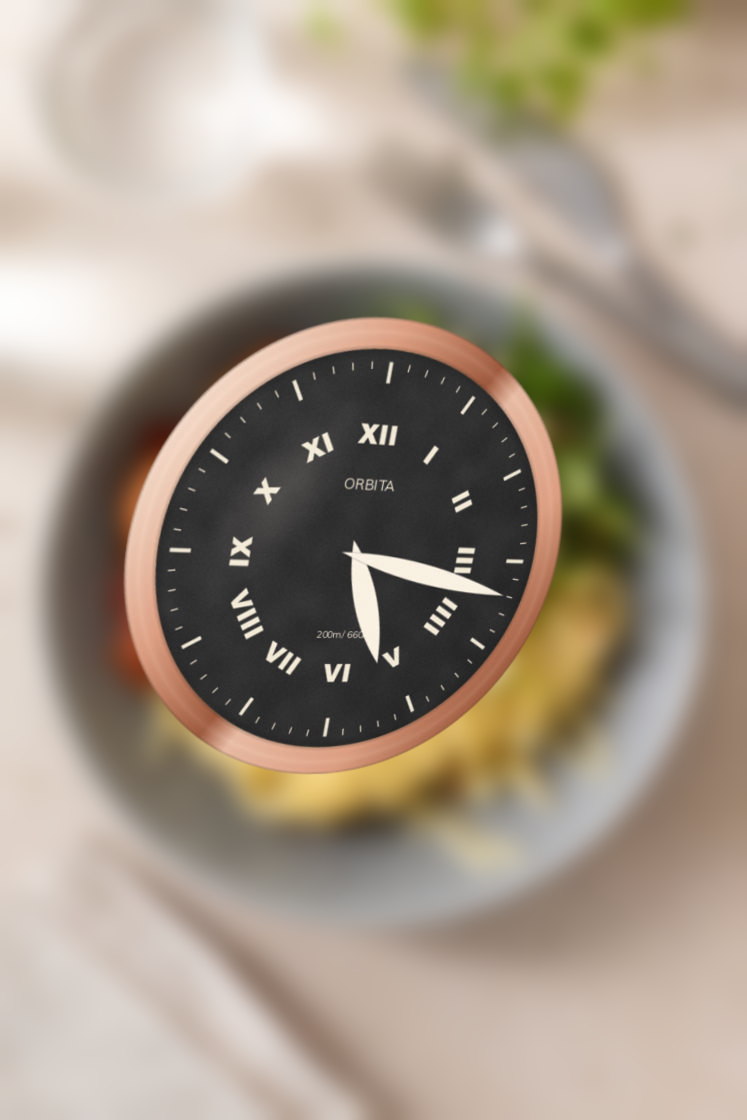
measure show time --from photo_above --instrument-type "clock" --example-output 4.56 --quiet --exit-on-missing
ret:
5.17
